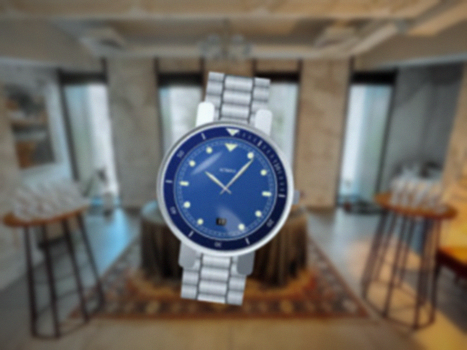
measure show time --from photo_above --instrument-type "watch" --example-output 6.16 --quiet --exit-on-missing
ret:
10.06
